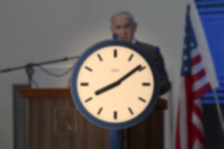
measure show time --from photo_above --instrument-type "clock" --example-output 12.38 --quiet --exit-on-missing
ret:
8.09
